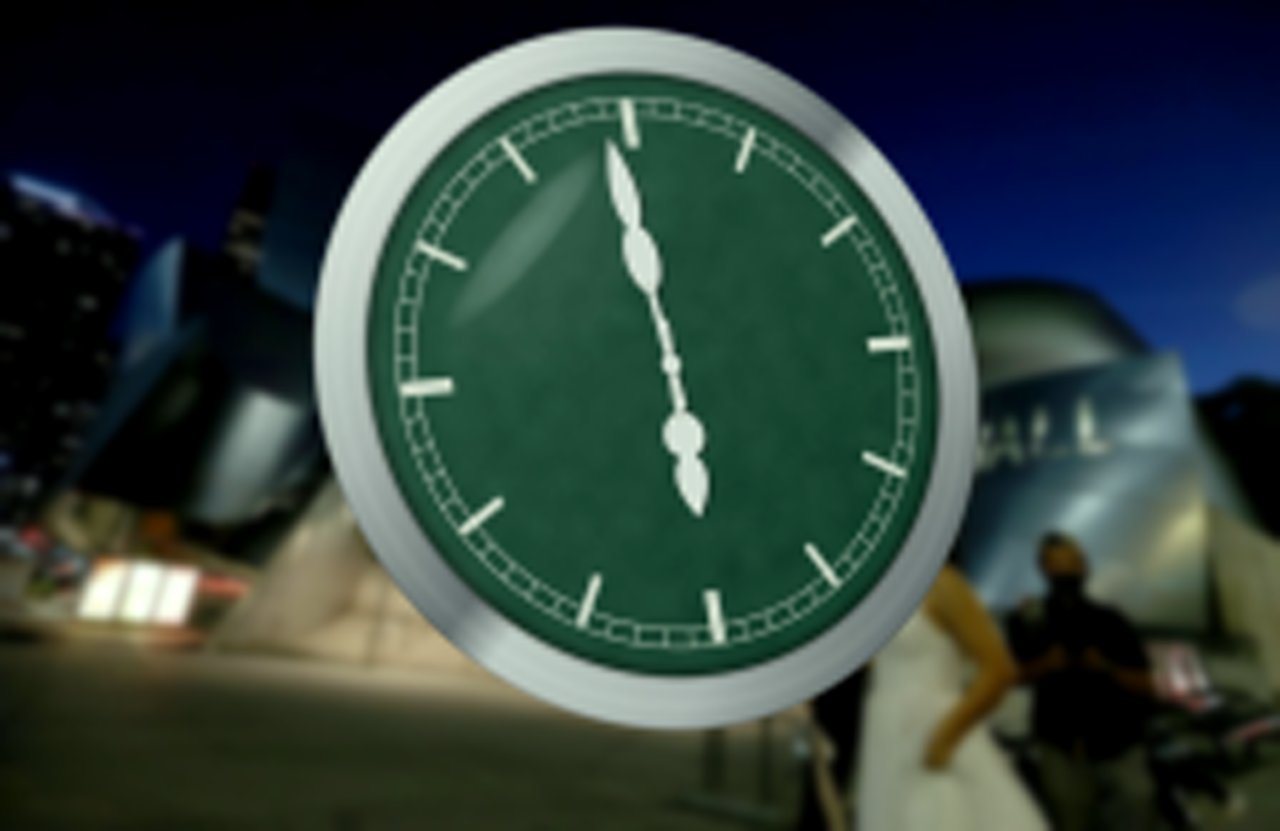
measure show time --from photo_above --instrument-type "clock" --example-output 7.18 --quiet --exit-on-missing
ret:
5.59
